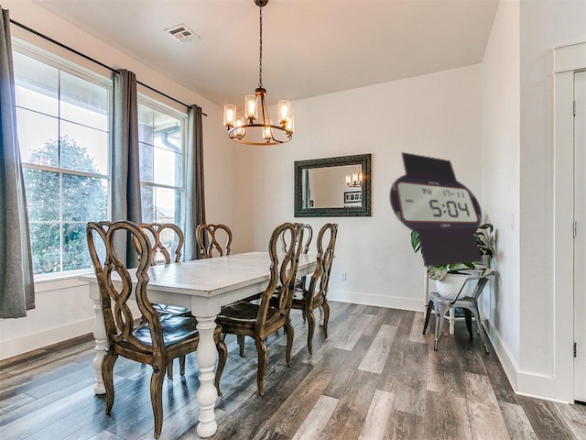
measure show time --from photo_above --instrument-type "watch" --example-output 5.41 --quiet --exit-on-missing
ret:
5.04
